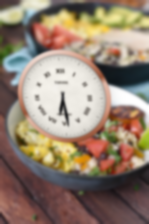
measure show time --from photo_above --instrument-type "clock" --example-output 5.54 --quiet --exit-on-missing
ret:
6.29
